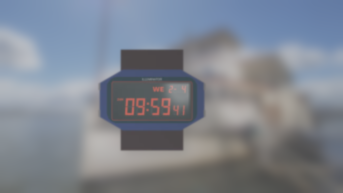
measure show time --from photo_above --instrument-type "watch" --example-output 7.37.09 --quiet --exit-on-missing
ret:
9.59.41
